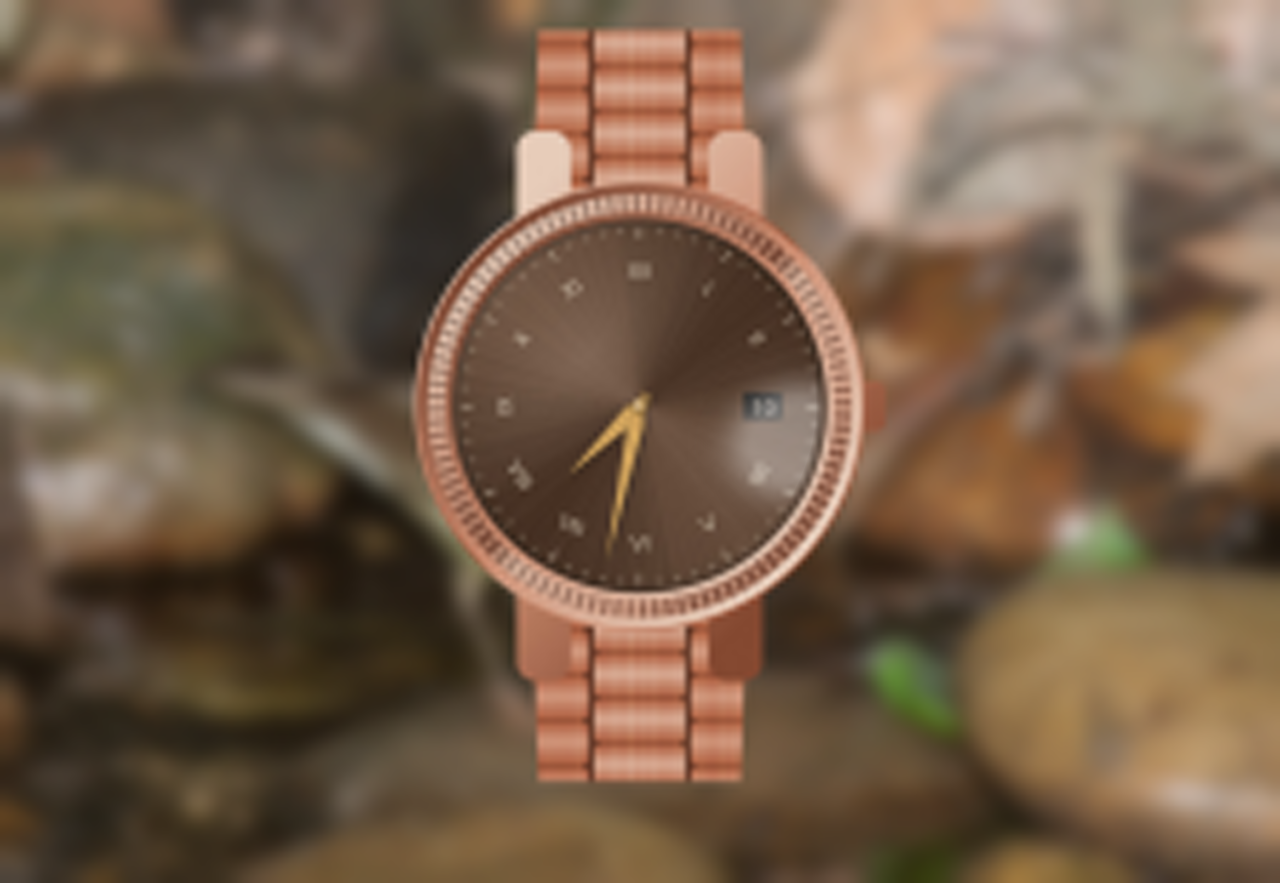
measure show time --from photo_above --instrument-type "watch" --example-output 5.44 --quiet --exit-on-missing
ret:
7.32
